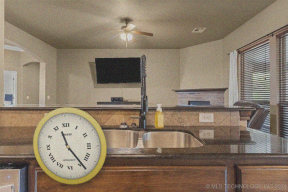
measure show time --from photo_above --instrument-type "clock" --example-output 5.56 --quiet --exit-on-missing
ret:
11.24
